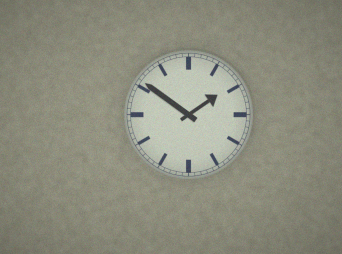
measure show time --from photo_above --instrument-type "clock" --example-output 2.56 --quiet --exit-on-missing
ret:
1.51
